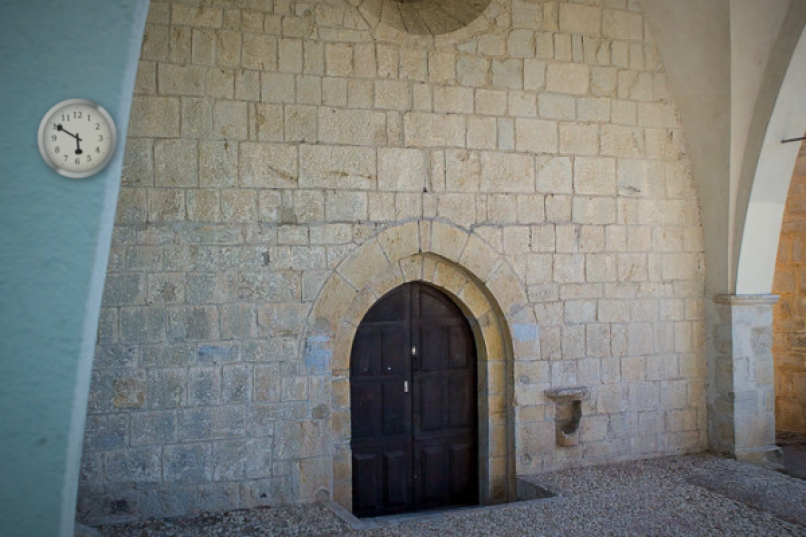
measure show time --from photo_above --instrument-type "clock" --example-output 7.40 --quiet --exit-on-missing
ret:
5.50
